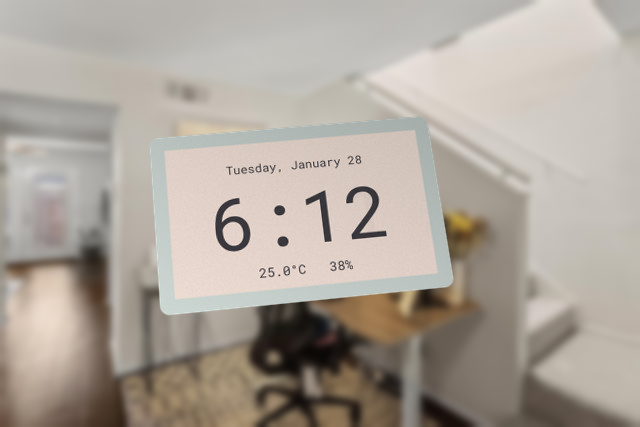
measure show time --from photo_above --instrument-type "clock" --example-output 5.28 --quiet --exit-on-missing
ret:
6.12
